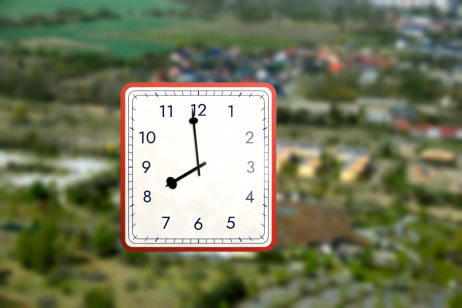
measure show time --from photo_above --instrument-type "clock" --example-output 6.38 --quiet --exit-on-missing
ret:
7.59
